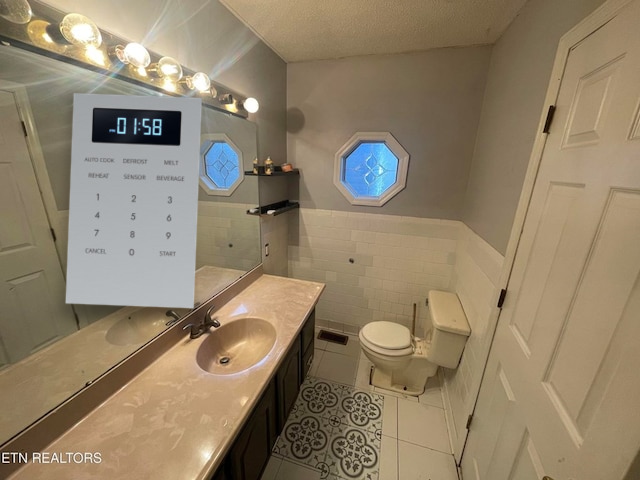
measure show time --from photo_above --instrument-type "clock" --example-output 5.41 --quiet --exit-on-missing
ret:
1.58
